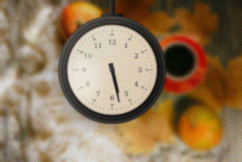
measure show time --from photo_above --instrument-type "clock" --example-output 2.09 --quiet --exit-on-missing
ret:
5.28
